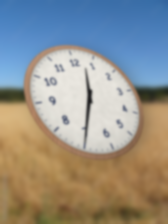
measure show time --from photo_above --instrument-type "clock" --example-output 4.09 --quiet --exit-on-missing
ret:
12.35
